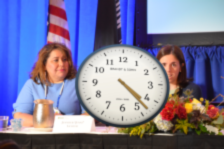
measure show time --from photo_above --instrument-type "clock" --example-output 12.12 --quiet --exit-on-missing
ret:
4.23
